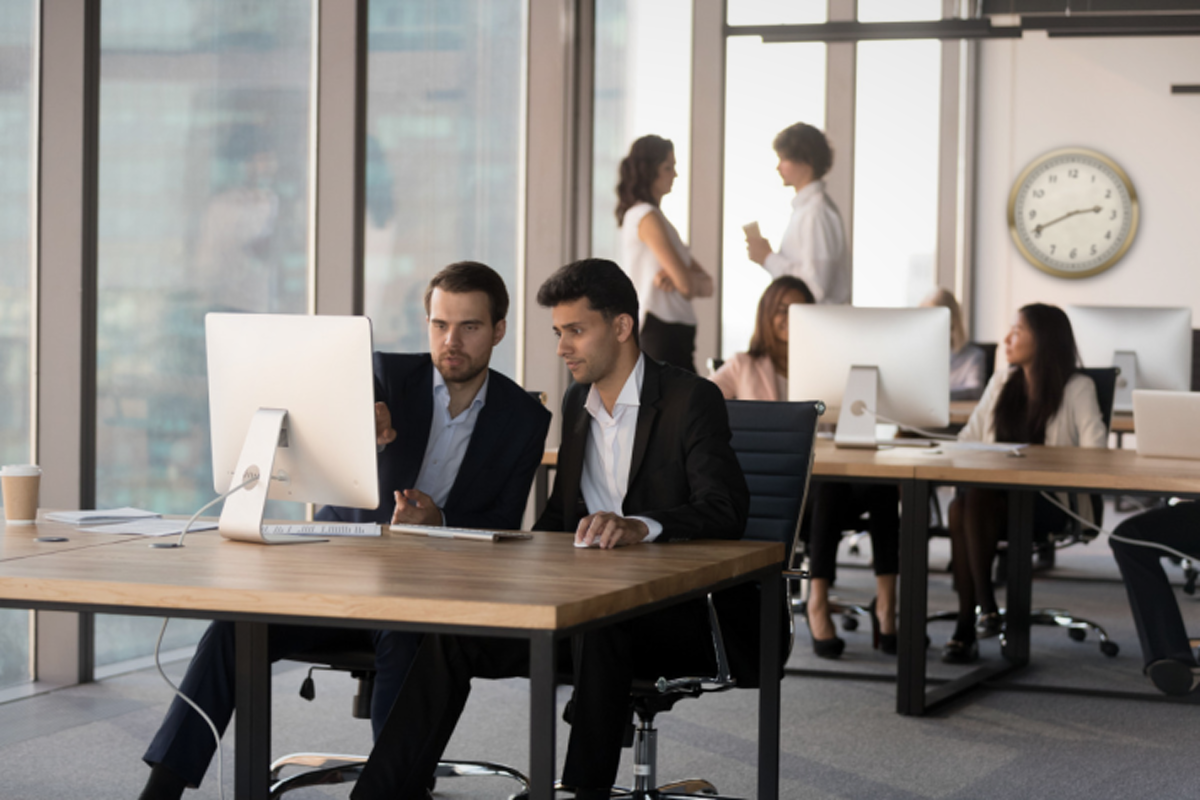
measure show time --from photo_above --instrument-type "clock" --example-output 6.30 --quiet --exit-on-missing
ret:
2.41
